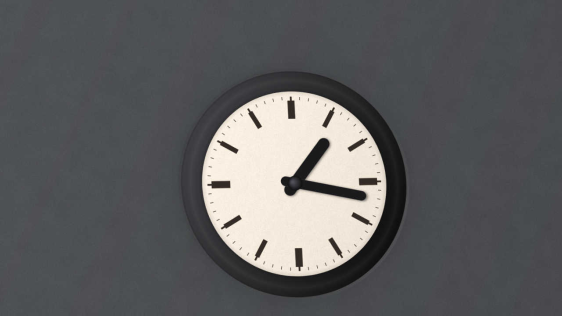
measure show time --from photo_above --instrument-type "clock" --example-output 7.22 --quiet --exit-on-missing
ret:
1.17
